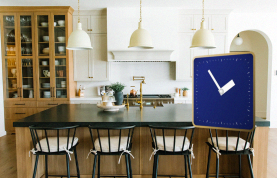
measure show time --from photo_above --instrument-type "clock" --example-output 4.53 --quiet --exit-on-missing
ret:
1.54
